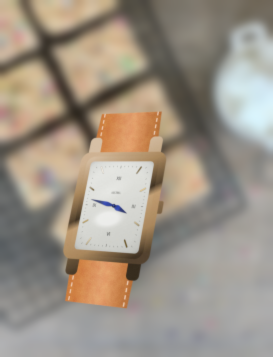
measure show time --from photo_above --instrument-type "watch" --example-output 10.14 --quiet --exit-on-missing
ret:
3.47
